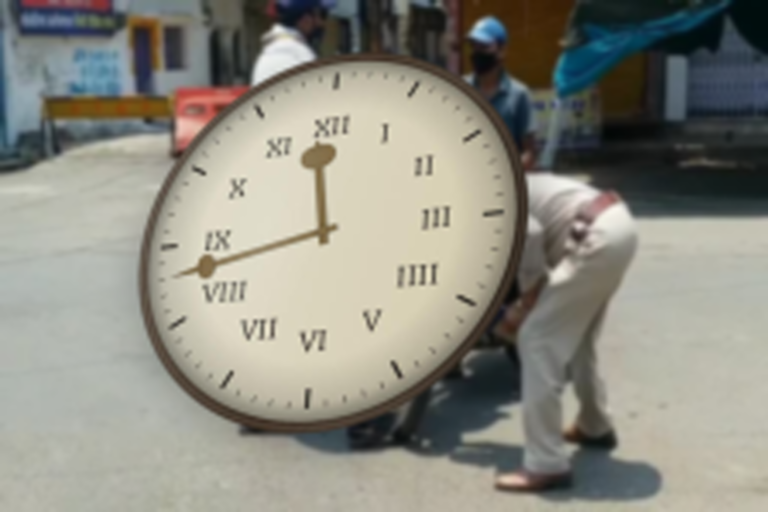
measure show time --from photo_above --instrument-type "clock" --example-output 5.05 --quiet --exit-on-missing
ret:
11.43
